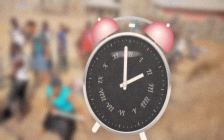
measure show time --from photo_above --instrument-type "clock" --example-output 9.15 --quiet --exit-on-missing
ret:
1.59
